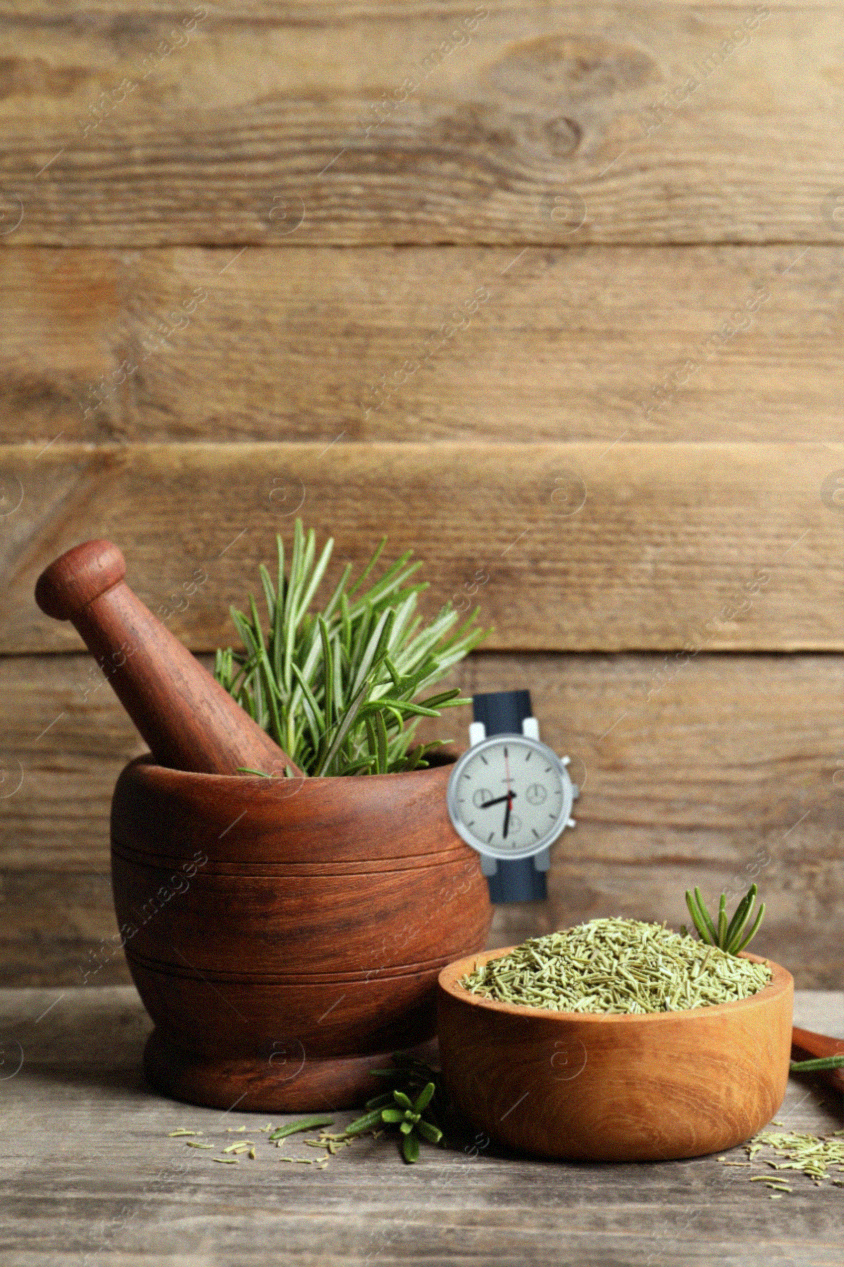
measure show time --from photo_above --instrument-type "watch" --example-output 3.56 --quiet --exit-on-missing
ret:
8.32
